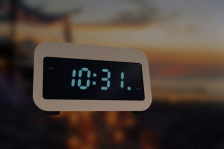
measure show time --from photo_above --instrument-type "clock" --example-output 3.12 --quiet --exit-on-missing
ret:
10.31
